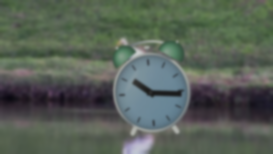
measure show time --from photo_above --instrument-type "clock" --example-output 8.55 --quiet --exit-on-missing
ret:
10.16
